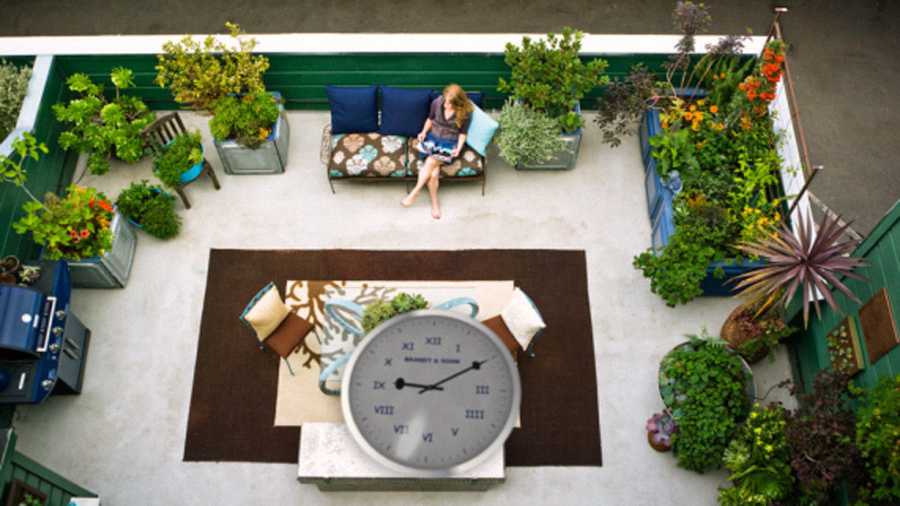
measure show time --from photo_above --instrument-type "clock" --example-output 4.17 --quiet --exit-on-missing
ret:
9.10
